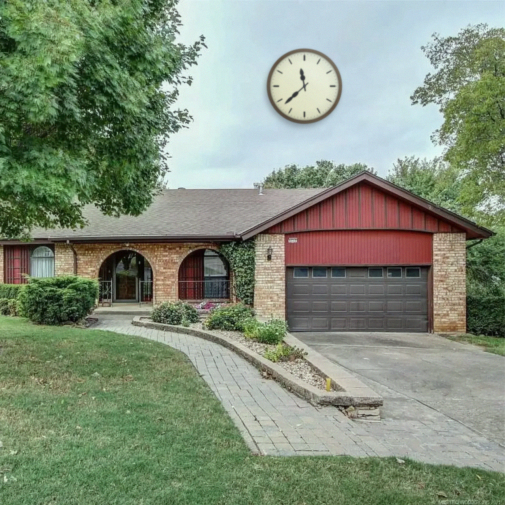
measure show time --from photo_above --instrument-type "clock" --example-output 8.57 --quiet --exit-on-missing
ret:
11.38
